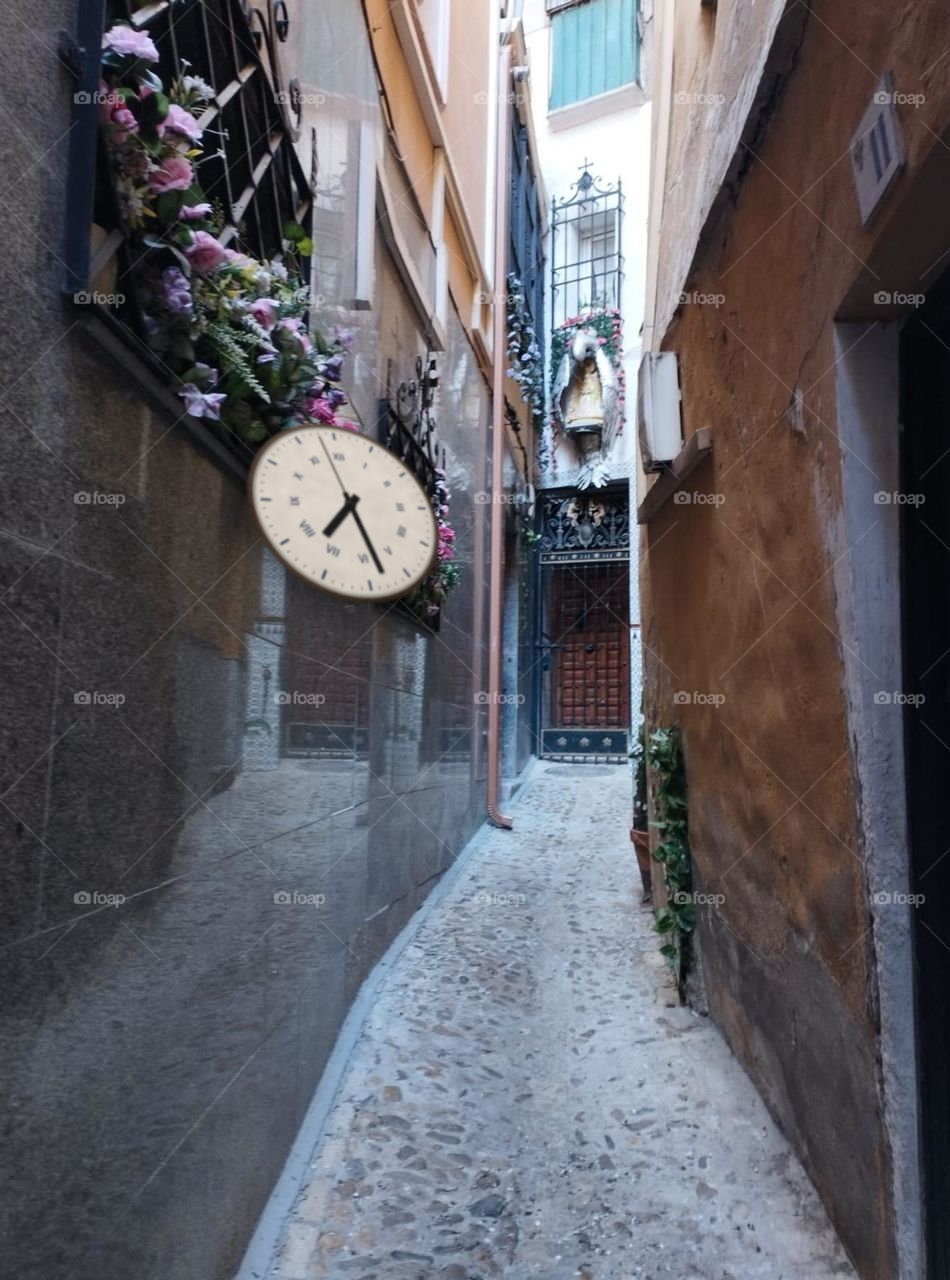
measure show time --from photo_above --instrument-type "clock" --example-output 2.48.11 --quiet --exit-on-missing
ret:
7.27.58
